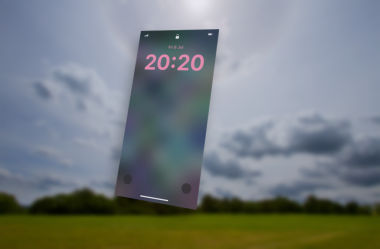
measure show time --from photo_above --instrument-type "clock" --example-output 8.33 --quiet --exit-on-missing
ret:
20.20
